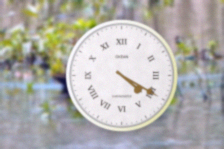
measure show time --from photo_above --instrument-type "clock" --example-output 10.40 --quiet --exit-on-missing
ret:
4.20
